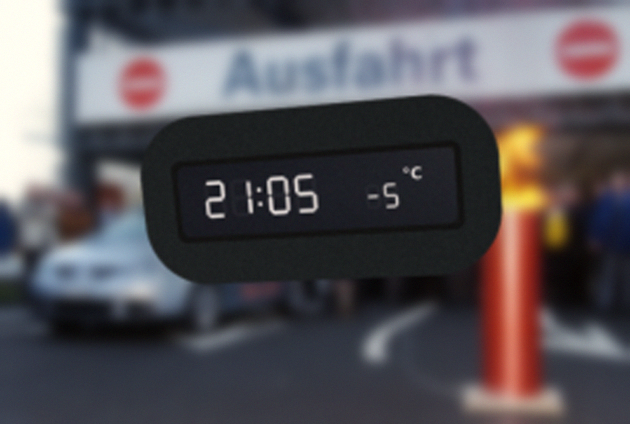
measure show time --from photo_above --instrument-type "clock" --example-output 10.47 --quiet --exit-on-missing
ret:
21.05
